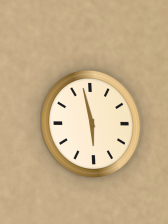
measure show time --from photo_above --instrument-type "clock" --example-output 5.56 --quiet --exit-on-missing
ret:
5.58
